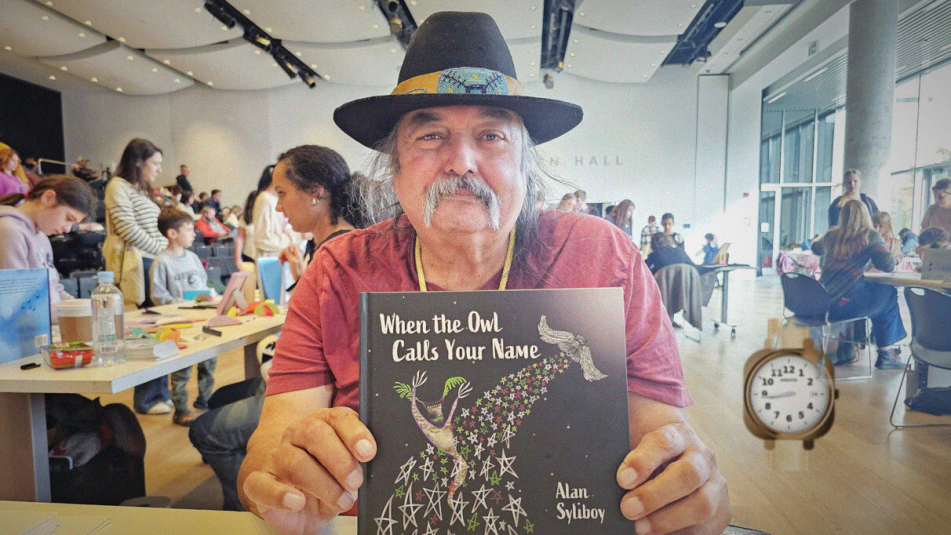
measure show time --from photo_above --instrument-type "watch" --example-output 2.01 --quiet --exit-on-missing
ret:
8.44
